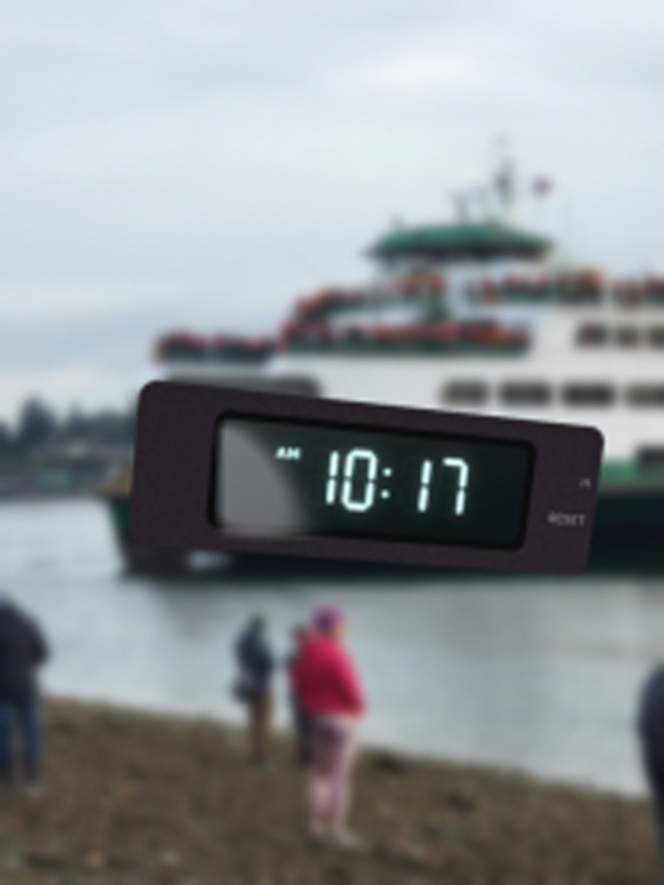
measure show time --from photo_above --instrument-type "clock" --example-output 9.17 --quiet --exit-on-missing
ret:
10.17
